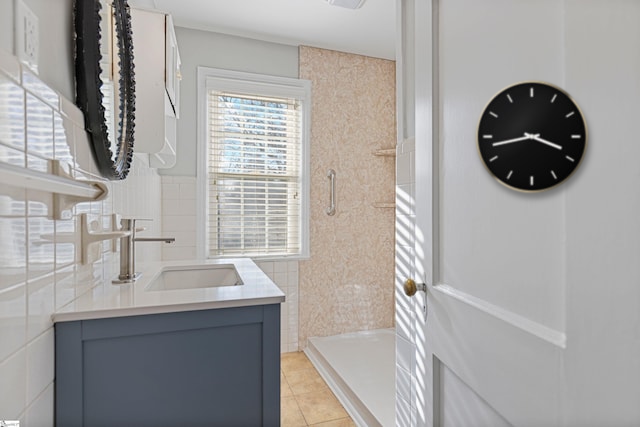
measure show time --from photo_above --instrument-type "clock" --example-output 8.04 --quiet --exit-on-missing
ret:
3.43
